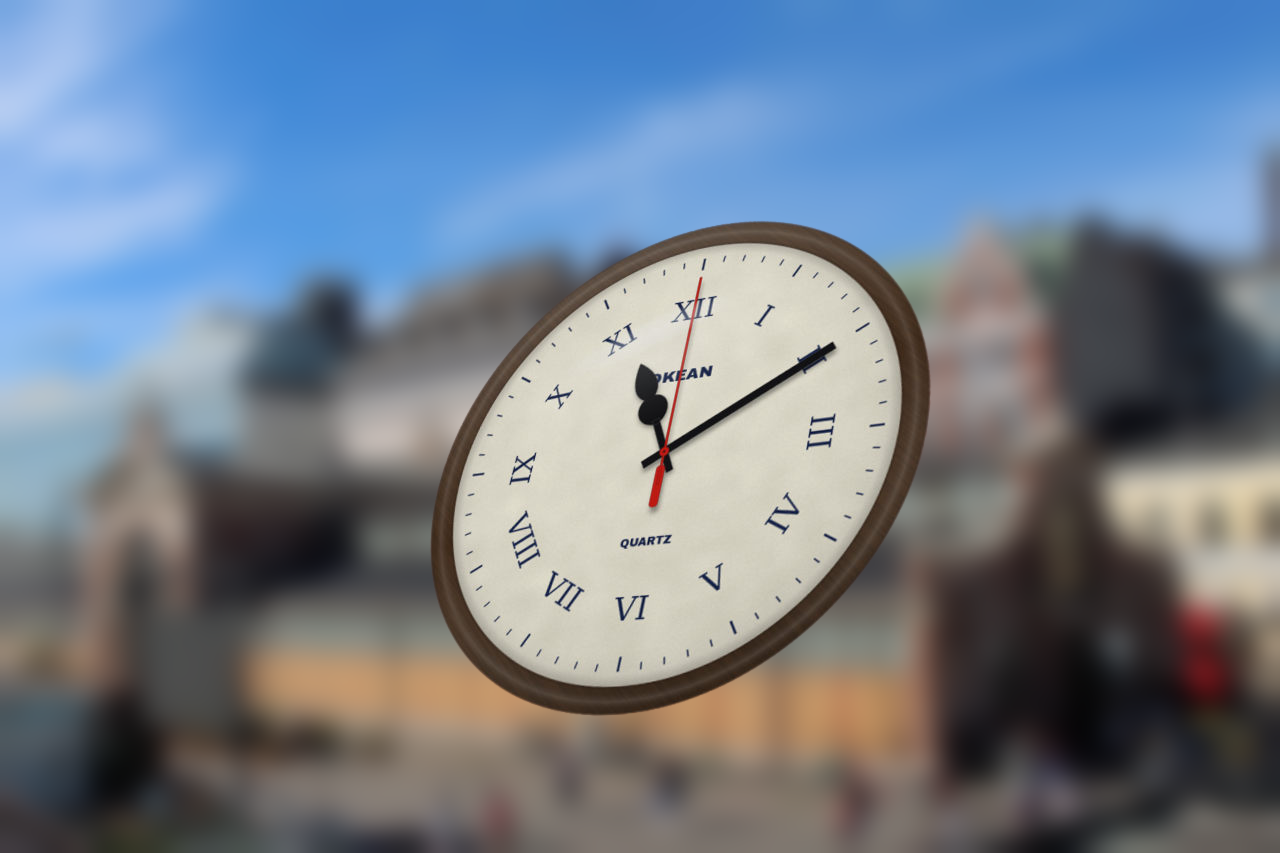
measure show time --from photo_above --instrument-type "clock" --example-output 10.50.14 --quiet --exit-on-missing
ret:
11.10.00
